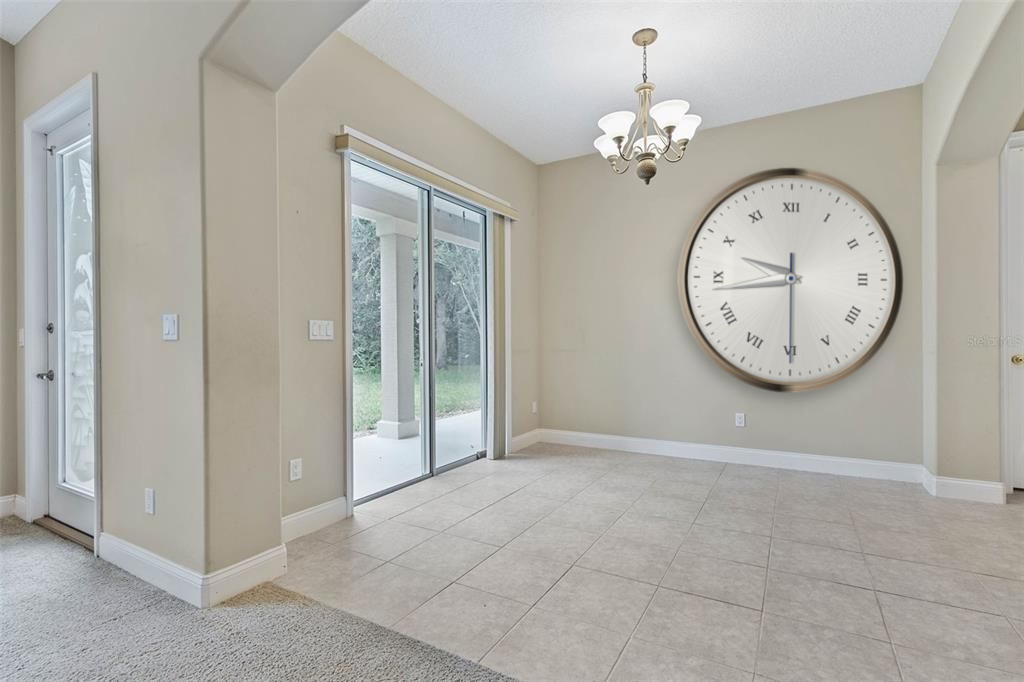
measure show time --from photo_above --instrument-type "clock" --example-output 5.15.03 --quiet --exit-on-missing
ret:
9.43.30
